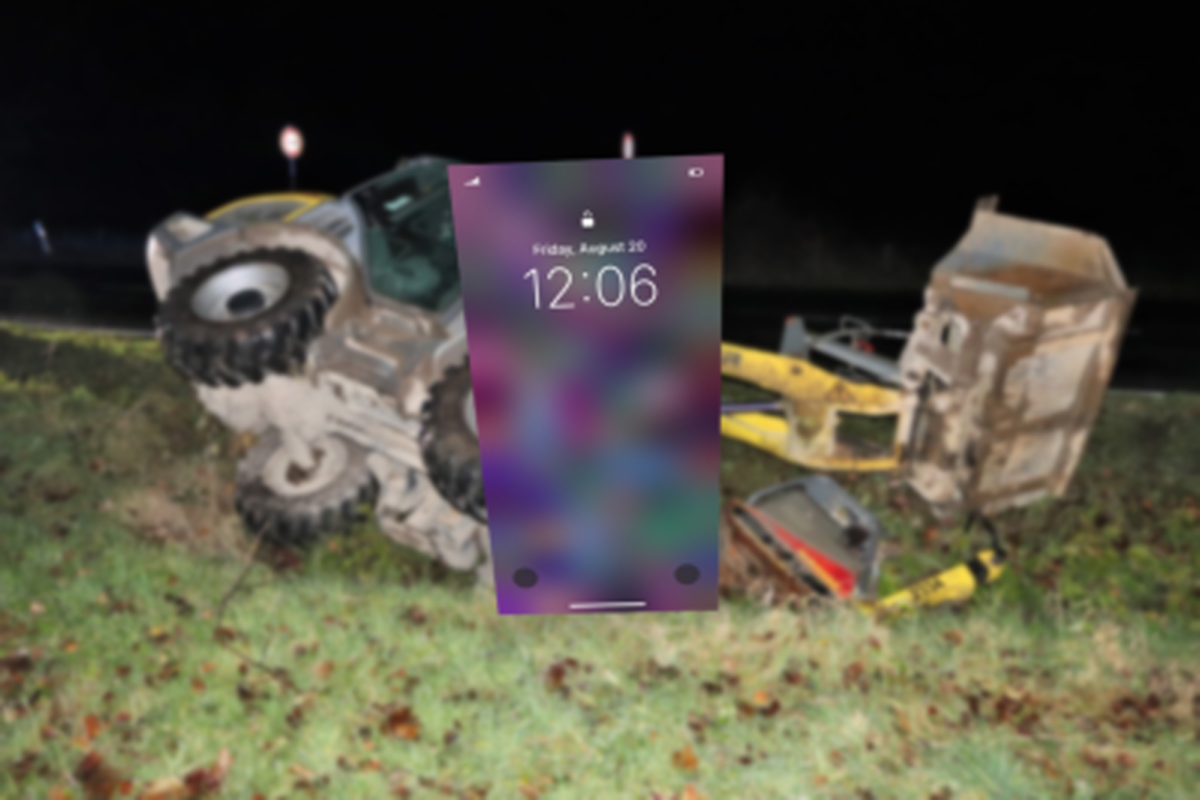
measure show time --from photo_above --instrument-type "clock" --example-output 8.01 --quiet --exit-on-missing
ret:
12.06
